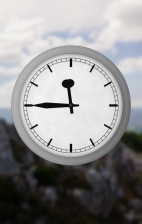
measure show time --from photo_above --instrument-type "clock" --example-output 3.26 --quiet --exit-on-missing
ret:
11.45
